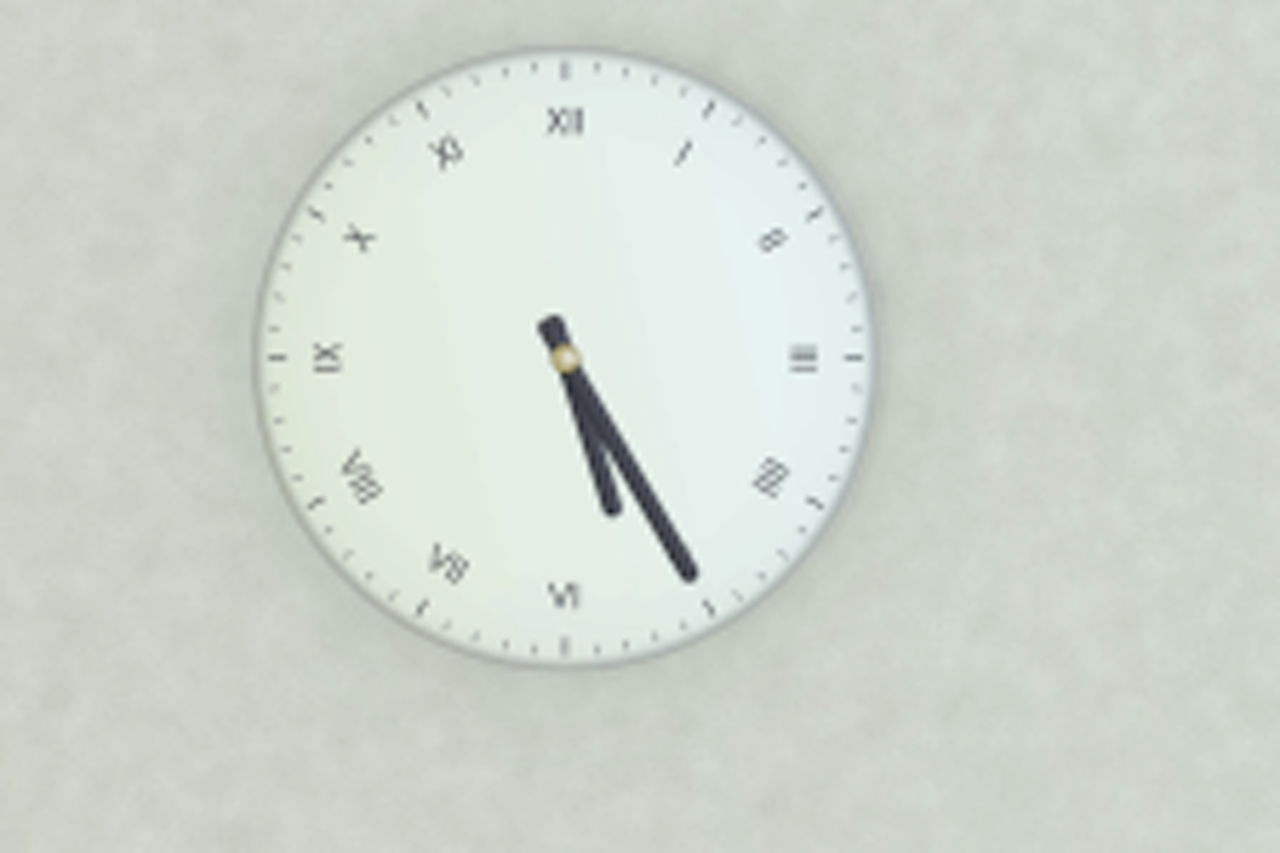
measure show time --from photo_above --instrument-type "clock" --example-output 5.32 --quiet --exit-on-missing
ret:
5.25
